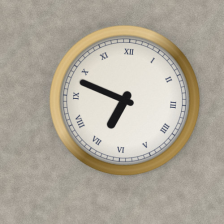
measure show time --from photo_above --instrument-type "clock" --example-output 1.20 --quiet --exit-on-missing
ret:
6.48
